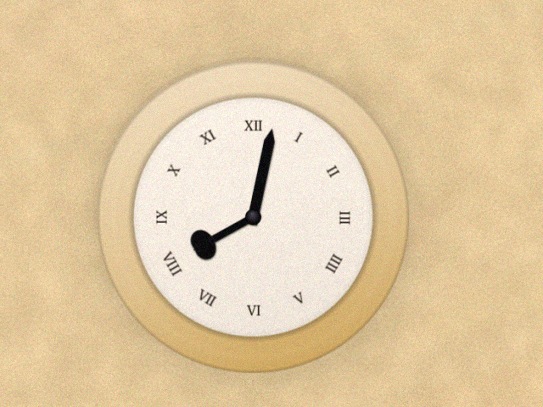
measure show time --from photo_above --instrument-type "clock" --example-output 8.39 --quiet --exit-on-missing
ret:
8.02
